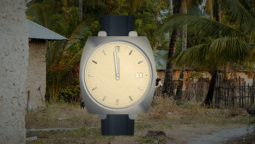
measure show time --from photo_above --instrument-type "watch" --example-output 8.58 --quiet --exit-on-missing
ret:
11.59
